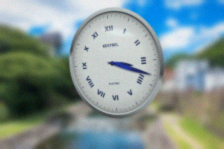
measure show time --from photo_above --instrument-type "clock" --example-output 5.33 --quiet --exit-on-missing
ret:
3.18
